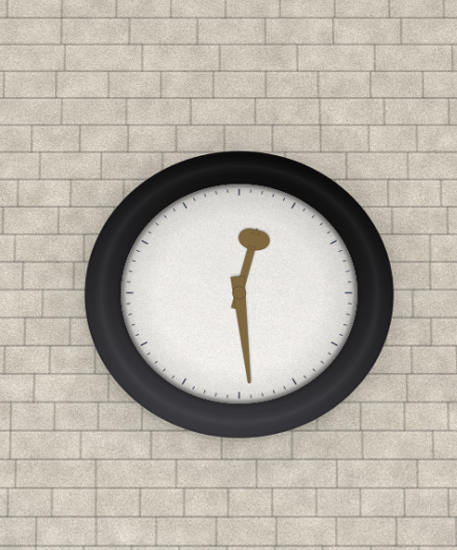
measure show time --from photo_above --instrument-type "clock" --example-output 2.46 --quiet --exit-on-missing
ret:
12.29
